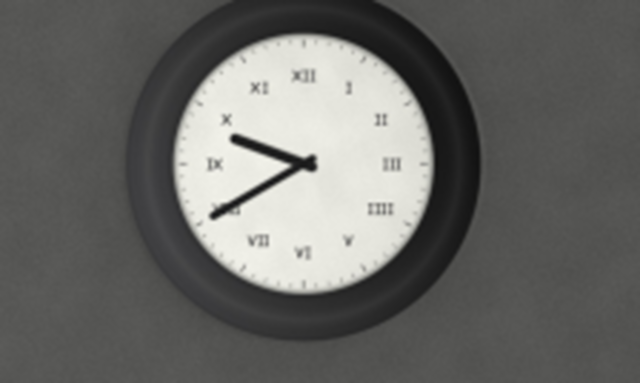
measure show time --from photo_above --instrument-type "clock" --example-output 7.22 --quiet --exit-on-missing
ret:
9.40
